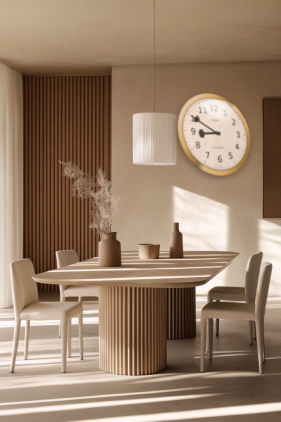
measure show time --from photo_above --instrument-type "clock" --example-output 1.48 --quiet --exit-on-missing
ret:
8.50
